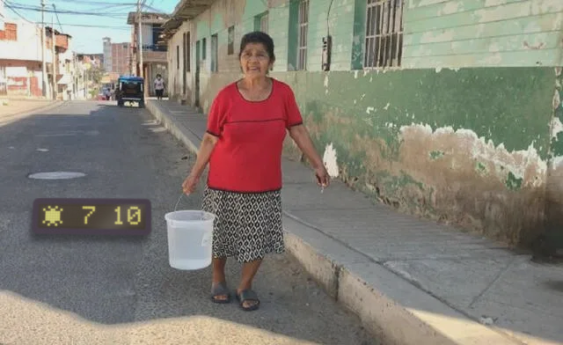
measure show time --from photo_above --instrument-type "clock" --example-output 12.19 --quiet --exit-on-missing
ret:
7.10
